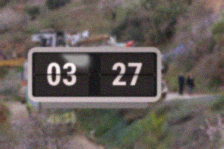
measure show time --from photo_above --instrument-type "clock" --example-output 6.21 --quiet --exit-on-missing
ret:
3.27
